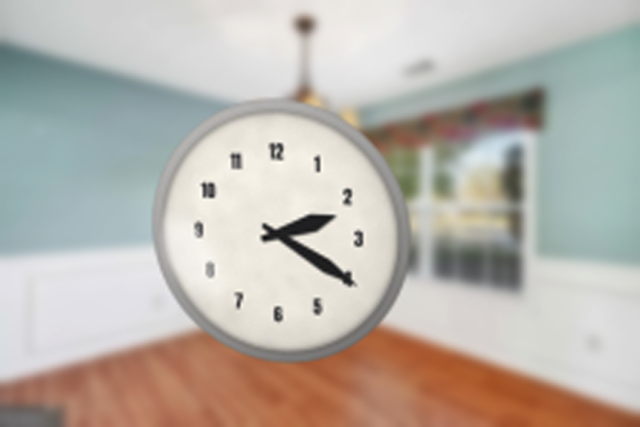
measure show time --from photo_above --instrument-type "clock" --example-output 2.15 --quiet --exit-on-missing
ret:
2.20
